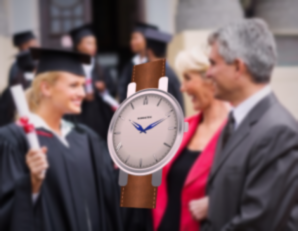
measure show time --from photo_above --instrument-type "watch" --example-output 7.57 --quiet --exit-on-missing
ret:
10.11
